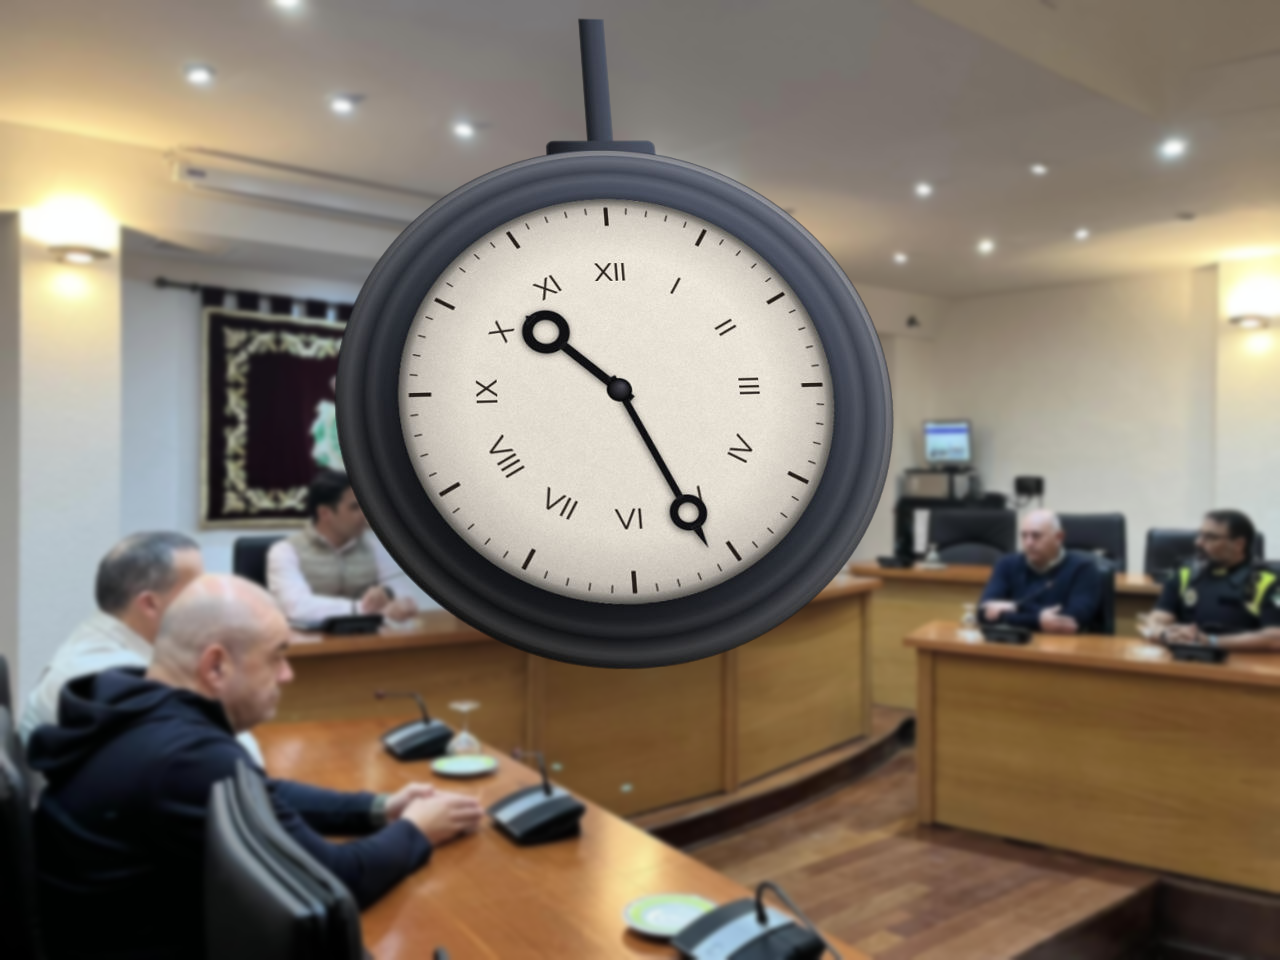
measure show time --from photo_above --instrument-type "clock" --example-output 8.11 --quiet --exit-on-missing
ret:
10.26
